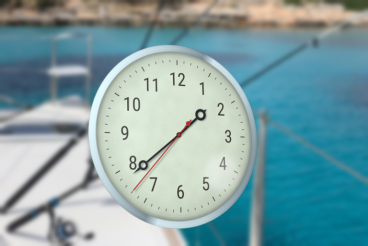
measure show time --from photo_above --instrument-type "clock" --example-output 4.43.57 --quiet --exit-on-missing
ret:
1.38.37
